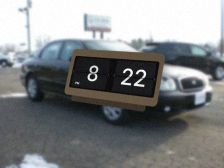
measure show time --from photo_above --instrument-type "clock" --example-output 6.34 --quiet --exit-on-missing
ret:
8.22
